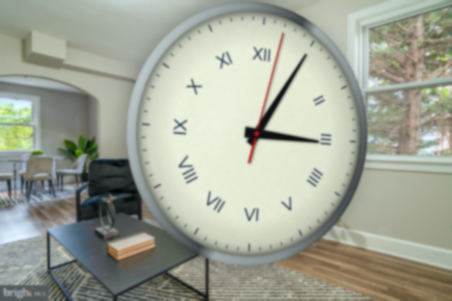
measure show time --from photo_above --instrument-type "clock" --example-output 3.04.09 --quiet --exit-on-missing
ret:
3.05.02
